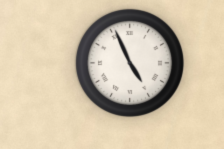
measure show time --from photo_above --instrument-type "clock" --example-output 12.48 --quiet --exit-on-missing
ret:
4.56
